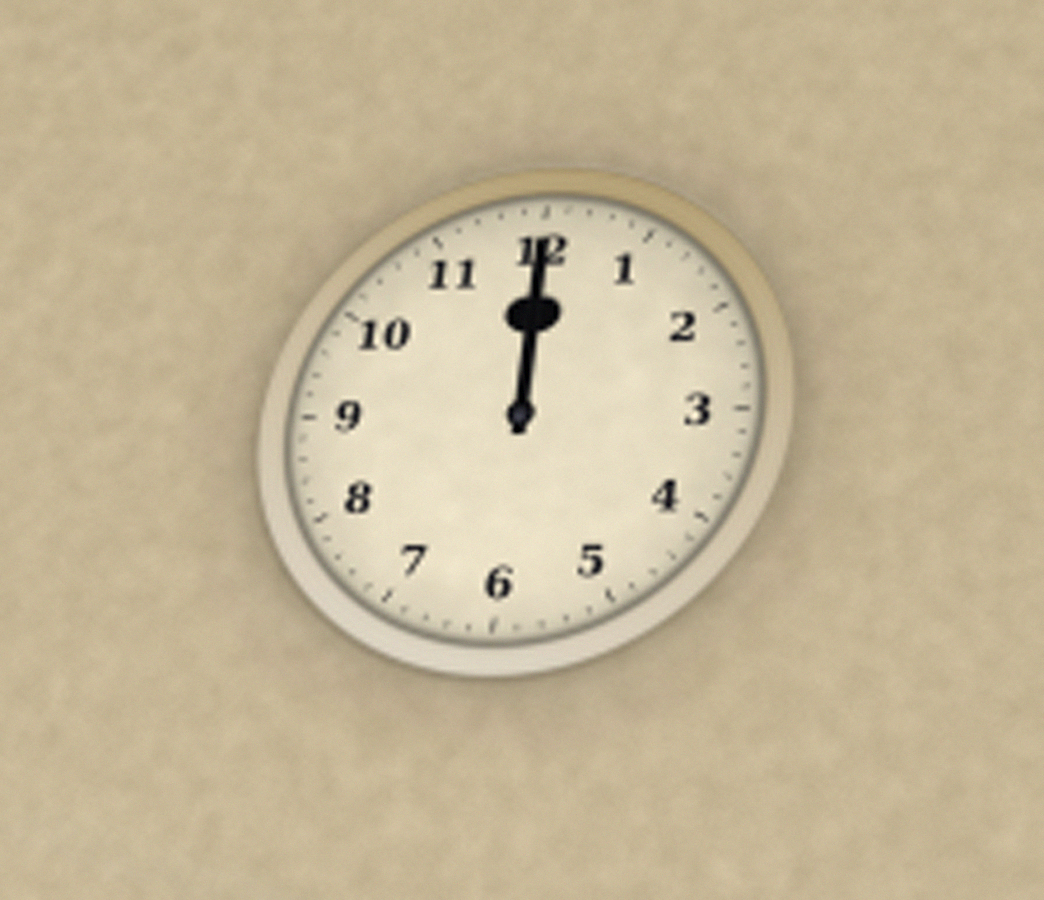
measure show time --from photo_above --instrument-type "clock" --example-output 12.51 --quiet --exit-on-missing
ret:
12.00
